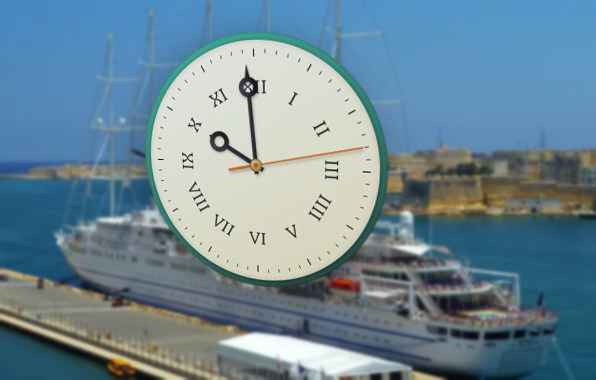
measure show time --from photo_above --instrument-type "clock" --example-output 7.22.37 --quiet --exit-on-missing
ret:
9.59.13
